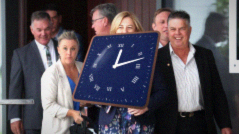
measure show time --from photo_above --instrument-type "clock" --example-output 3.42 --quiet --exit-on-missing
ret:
12.12
